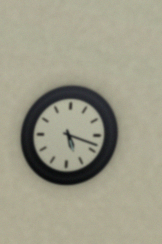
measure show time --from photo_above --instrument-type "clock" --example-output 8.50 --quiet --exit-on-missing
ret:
5.18
